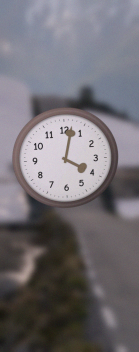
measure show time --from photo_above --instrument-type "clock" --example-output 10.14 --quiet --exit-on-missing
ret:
4.02
